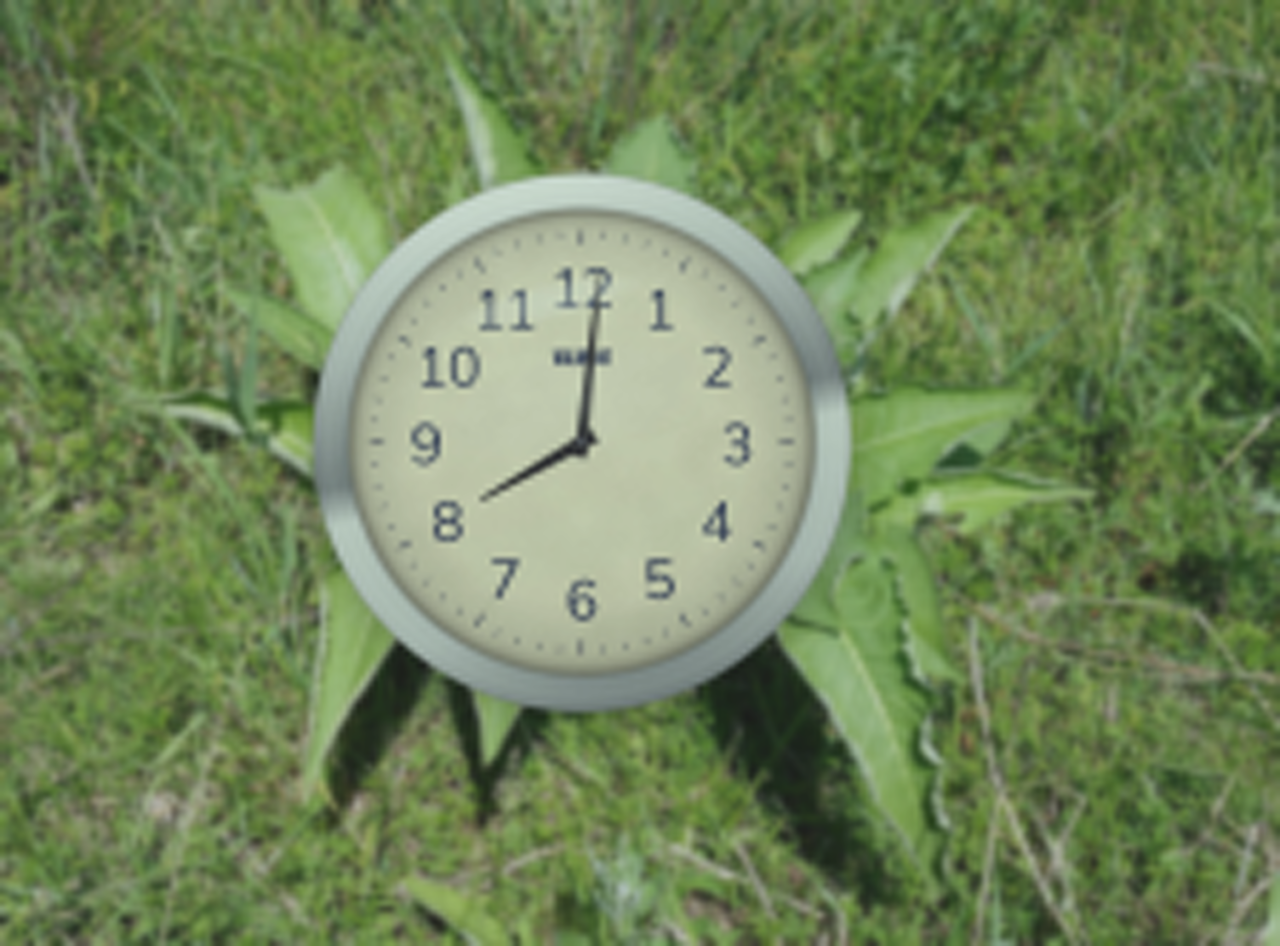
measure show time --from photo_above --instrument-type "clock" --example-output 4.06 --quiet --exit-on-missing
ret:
8.01
